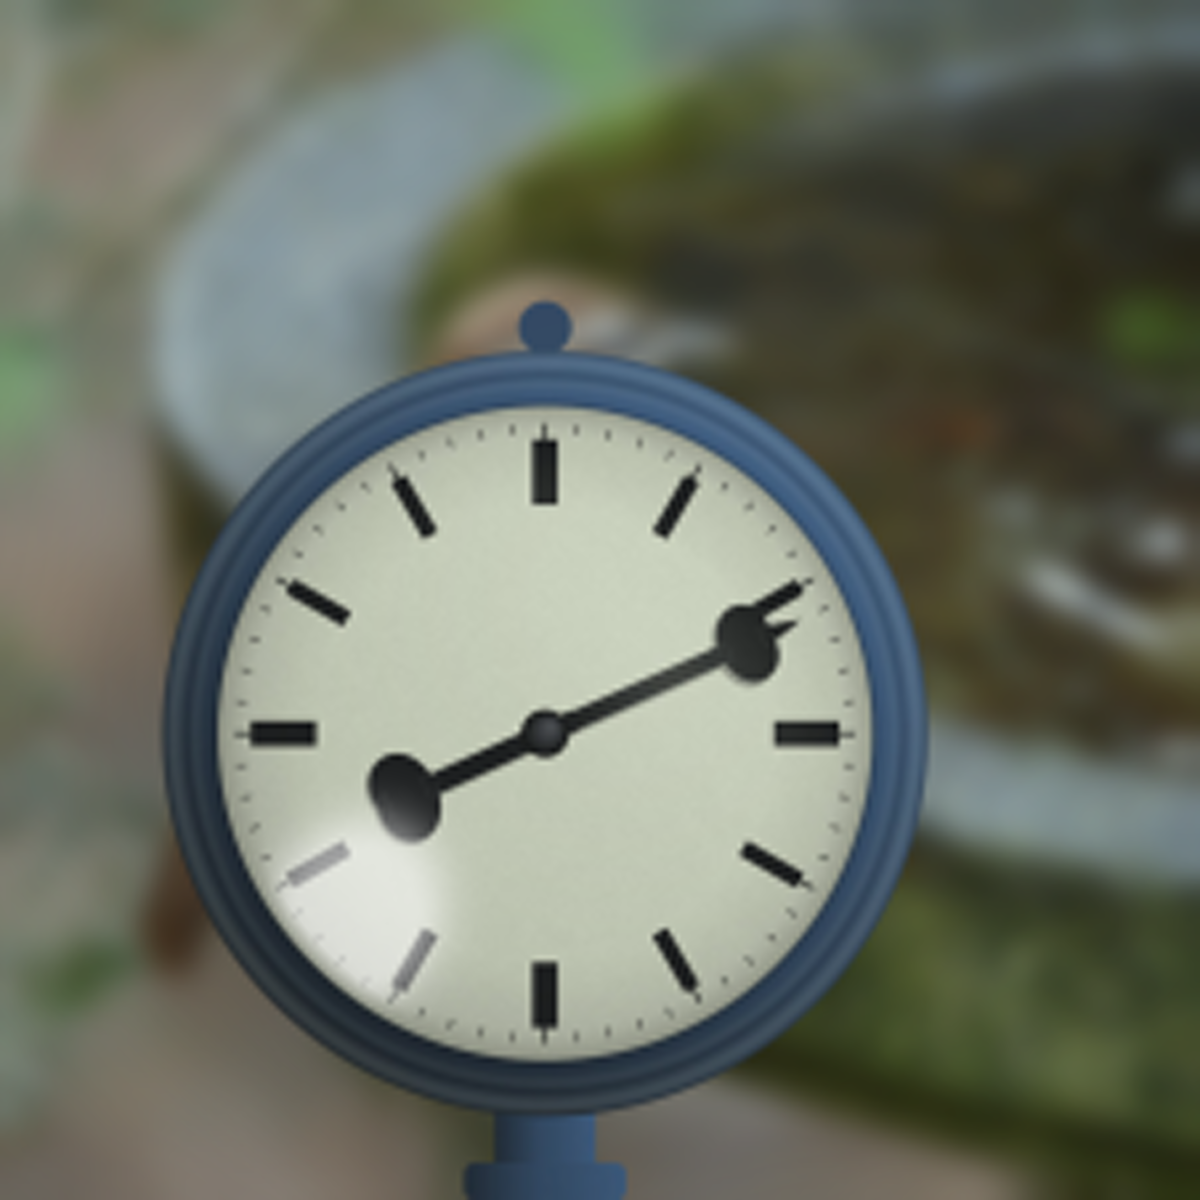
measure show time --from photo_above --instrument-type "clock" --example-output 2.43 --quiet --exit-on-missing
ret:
8.11
